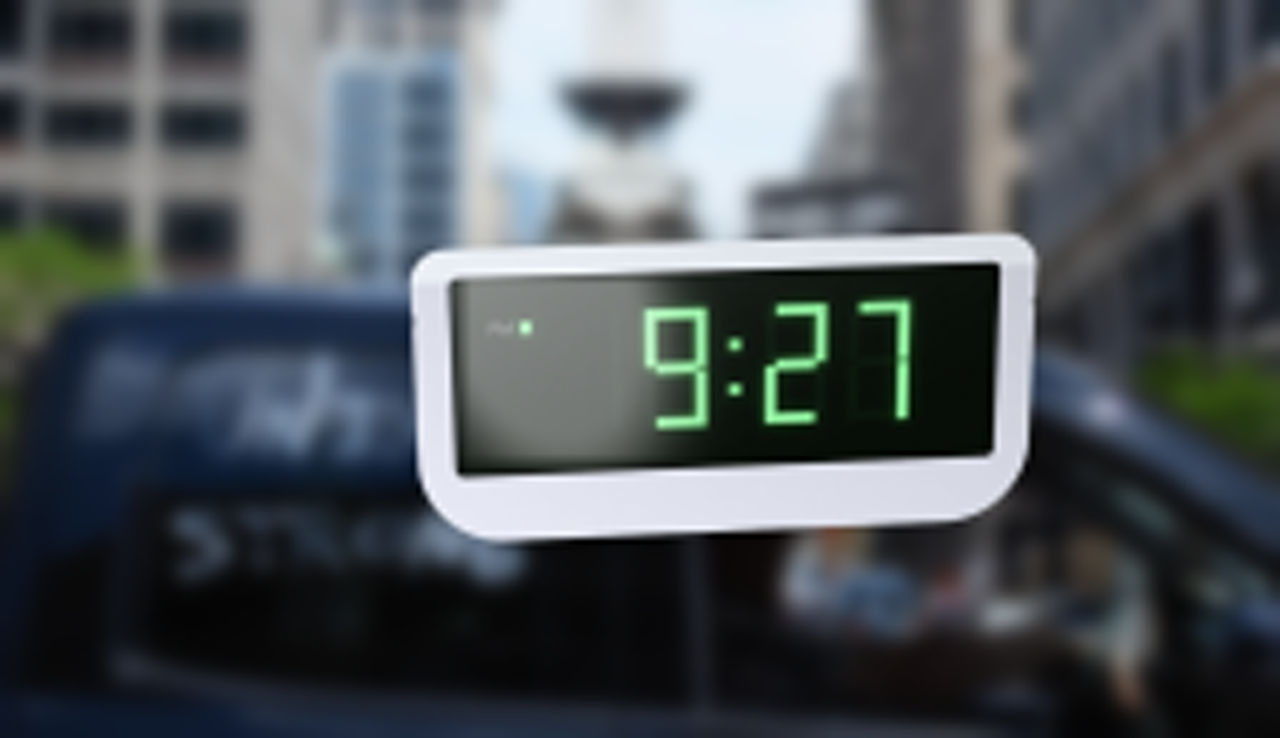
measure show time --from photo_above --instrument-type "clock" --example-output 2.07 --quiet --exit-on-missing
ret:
9.27
